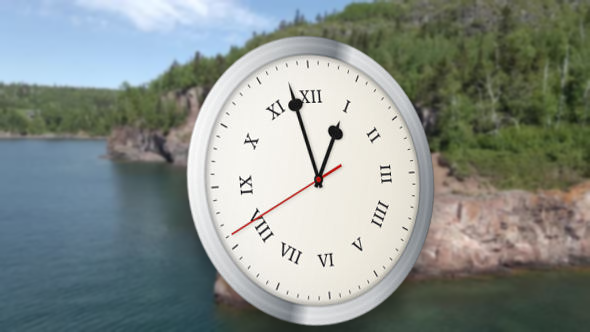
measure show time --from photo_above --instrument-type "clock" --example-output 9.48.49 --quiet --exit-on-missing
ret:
12.57.41
